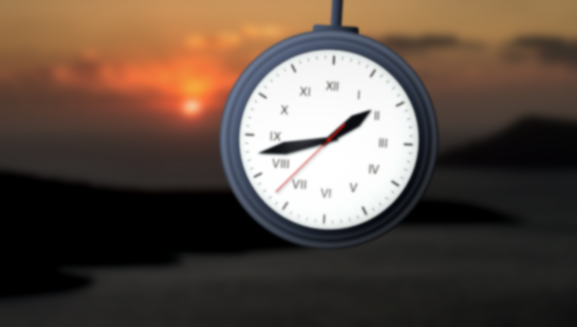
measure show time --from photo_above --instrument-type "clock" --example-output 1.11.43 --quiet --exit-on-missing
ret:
1.42.37
